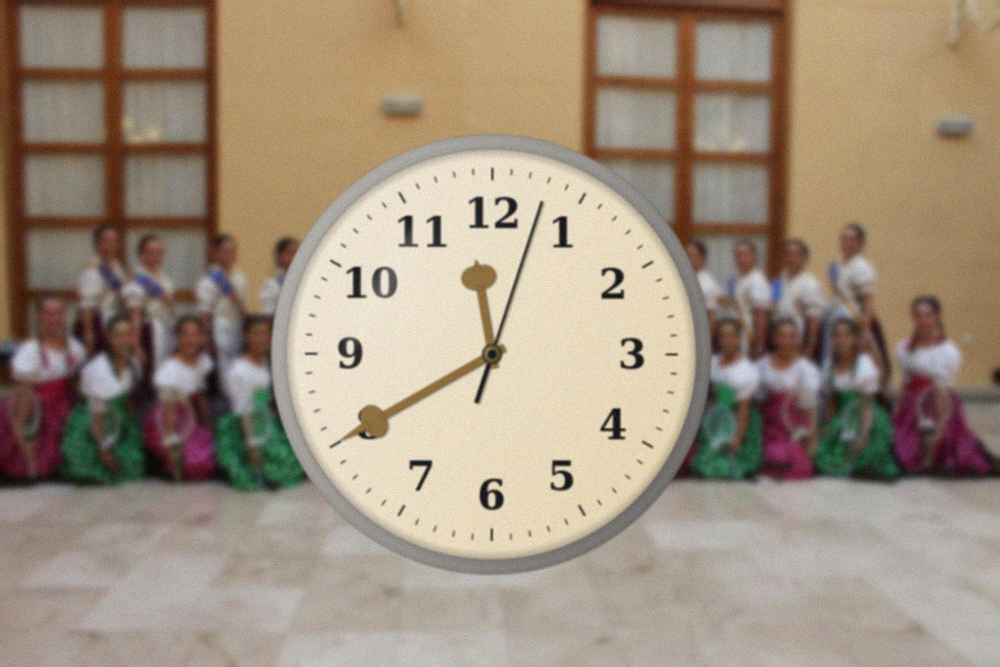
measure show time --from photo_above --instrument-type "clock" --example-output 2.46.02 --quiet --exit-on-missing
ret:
11.40.03
